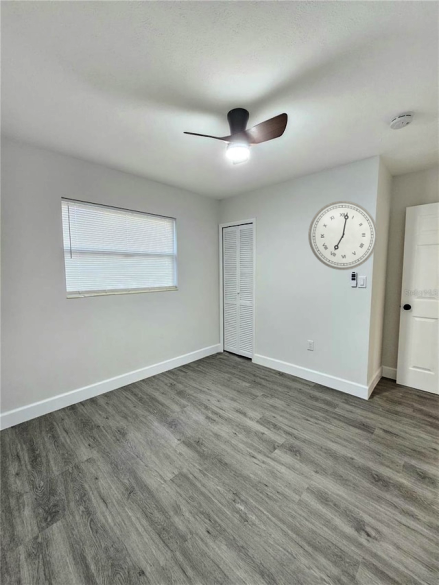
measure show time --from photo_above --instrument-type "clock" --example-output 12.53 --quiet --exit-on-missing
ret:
7.02
